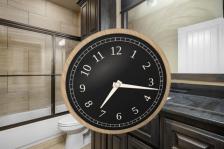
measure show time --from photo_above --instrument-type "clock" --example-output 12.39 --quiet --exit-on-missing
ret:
7.17
